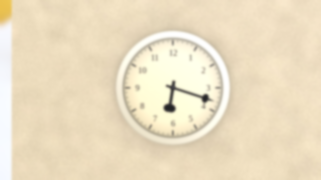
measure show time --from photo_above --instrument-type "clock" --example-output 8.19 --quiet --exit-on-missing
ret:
6.18
